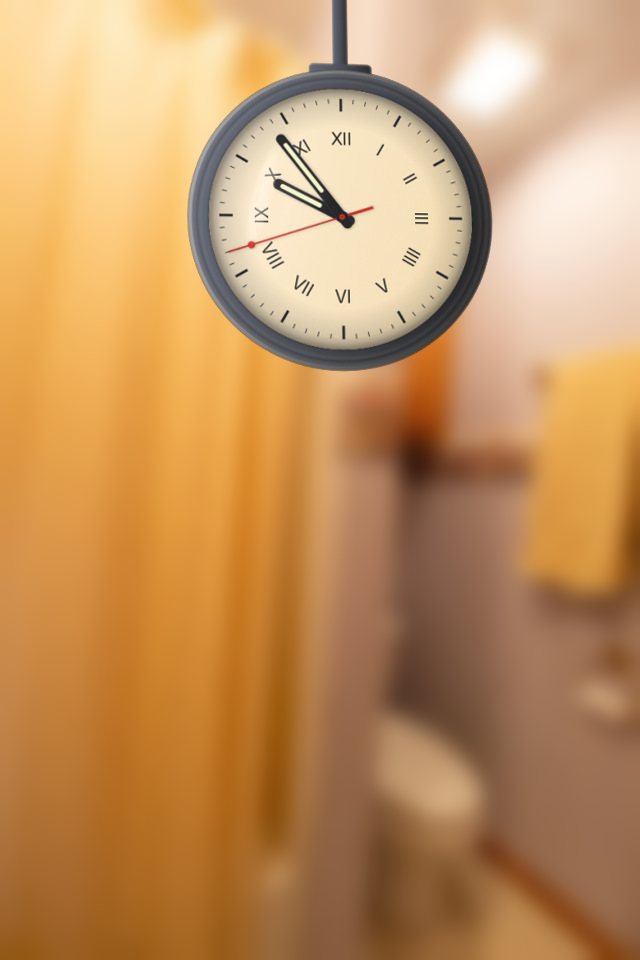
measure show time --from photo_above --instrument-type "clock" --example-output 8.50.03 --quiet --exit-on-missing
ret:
9.53.42
